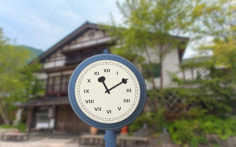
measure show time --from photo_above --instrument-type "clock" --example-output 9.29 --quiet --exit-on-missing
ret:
11.10
